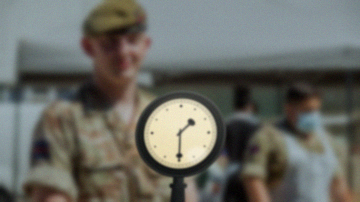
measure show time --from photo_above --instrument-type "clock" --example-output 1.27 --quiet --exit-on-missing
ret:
1.30
